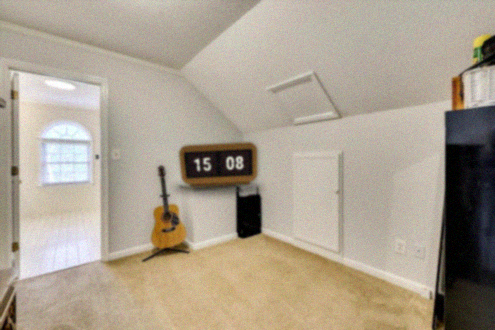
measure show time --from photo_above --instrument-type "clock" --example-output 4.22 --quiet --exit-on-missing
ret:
15.08
